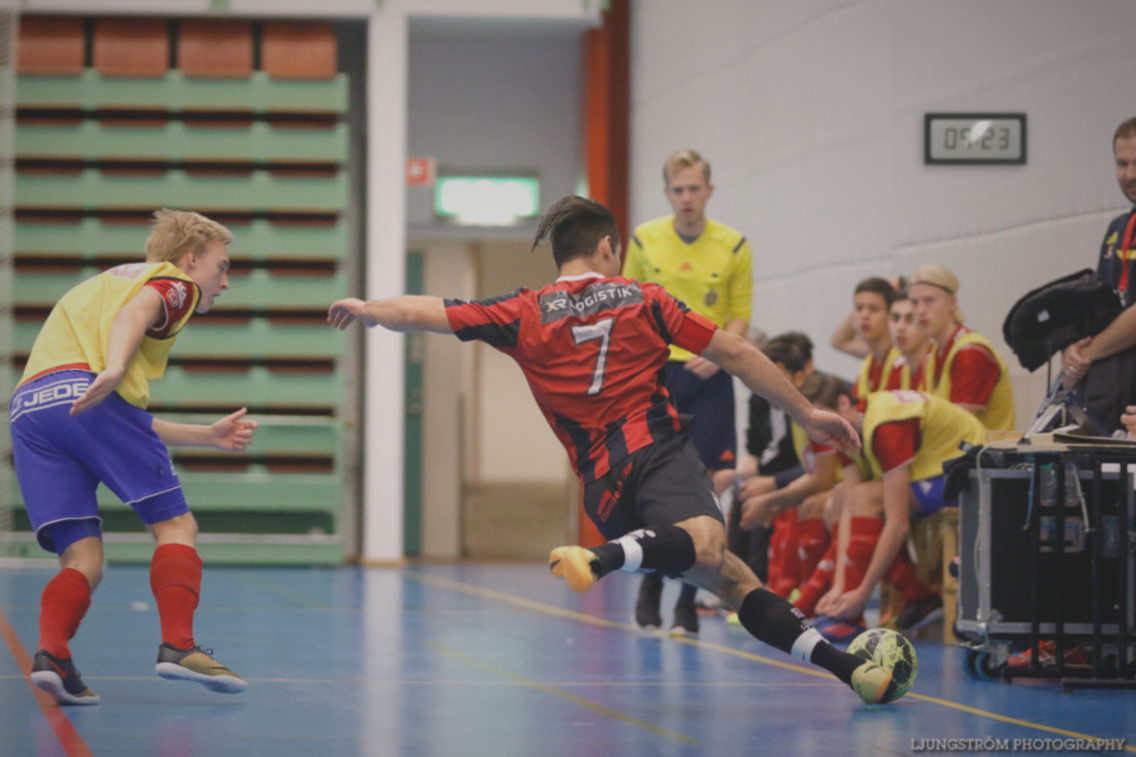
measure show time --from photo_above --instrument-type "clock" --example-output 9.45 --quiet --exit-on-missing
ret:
9.23
